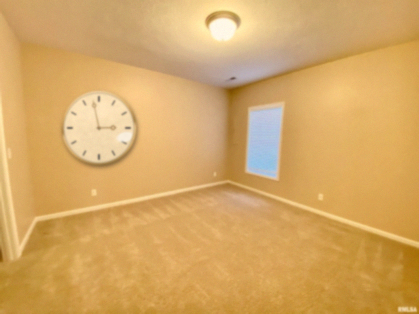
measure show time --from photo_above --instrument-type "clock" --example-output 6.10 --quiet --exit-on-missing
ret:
2.58
